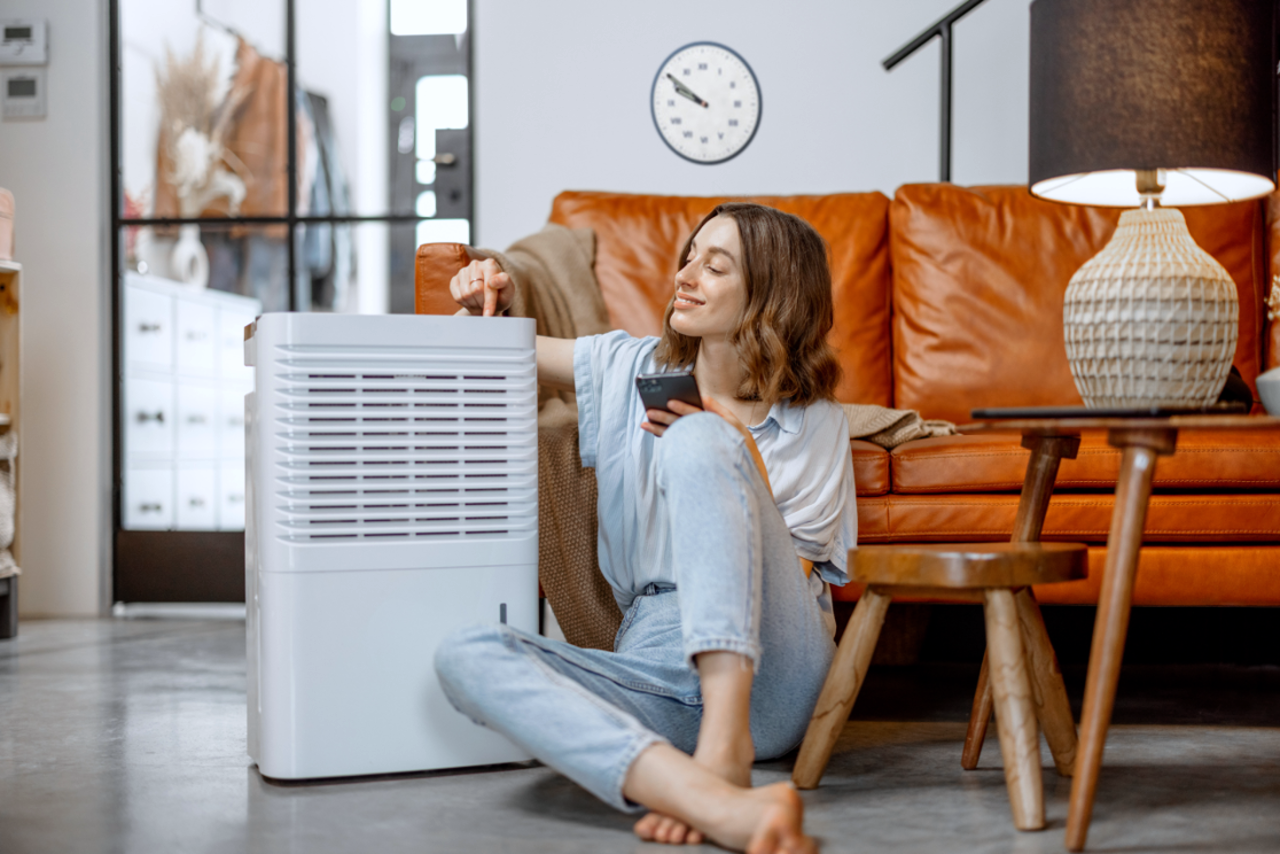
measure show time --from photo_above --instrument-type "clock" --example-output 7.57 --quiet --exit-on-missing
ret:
9.51
